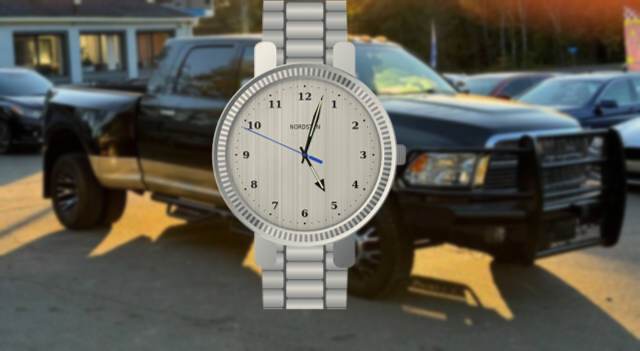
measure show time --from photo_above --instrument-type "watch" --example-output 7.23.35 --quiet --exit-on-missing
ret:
5.02.49
